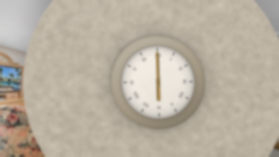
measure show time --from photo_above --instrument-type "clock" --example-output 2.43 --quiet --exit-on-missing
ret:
6.00
